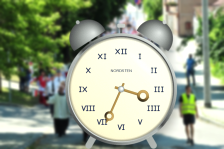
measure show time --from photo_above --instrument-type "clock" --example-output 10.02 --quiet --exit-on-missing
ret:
3.34
